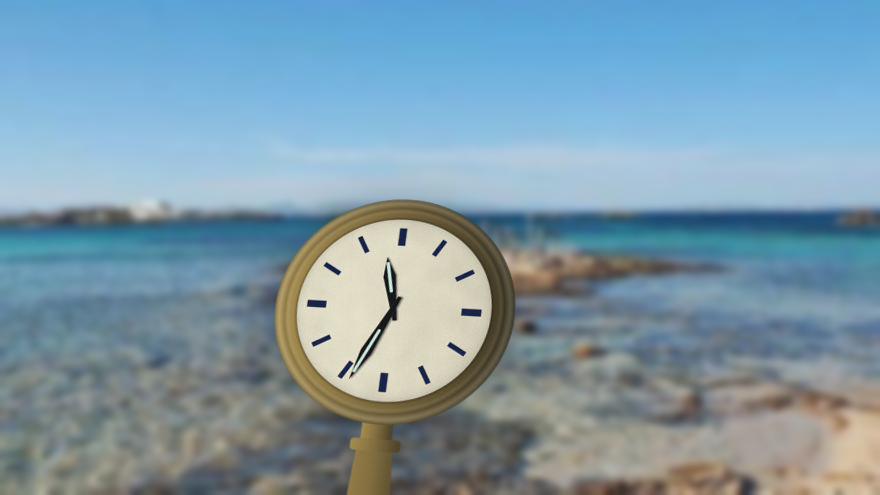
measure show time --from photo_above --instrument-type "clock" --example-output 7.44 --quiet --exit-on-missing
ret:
11.34
